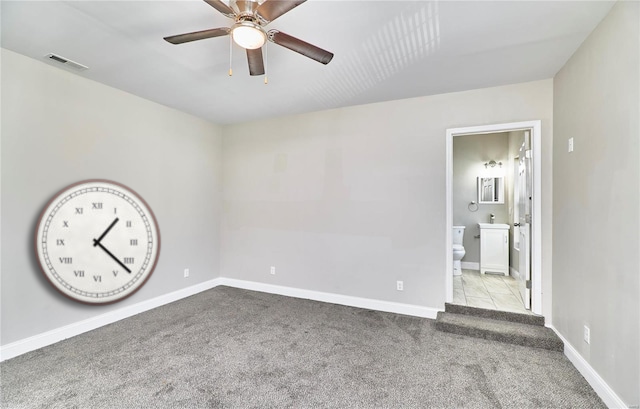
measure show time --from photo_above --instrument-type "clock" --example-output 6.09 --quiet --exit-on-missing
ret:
1.22
